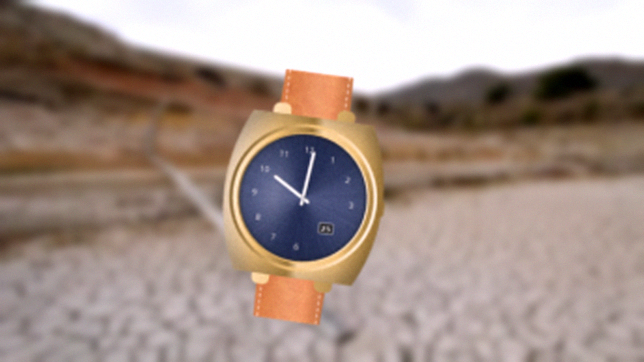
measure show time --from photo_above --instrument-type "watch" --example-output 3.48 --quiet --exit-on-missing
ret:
10.01
